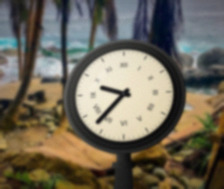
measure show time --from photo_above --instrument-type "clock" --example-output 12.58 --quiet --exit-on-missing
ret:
9.37
